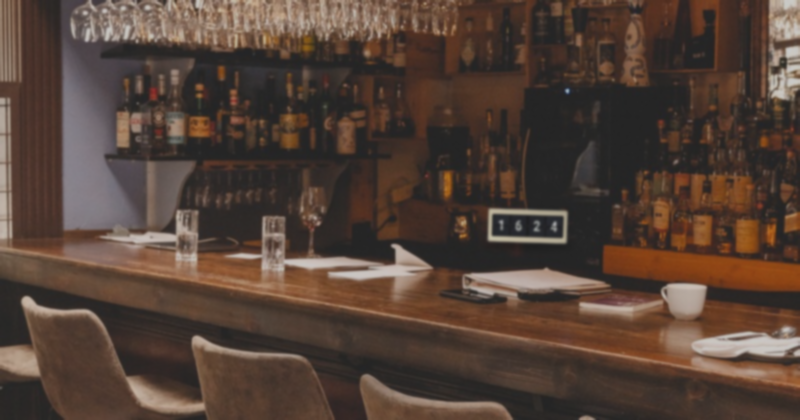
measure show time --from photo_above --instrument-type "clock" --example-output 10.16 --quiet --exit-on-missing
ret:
16.24
